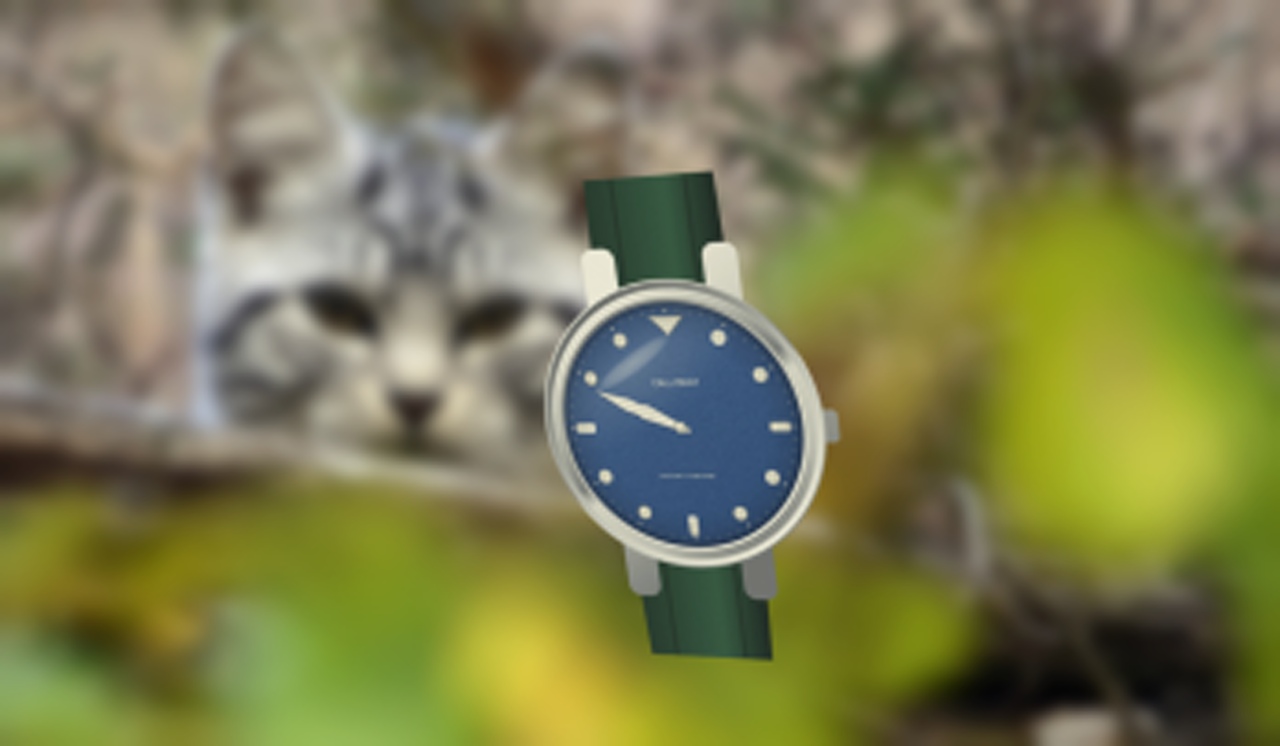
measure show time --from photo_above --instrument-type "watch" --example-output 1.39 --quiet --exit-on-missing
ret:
9.49
